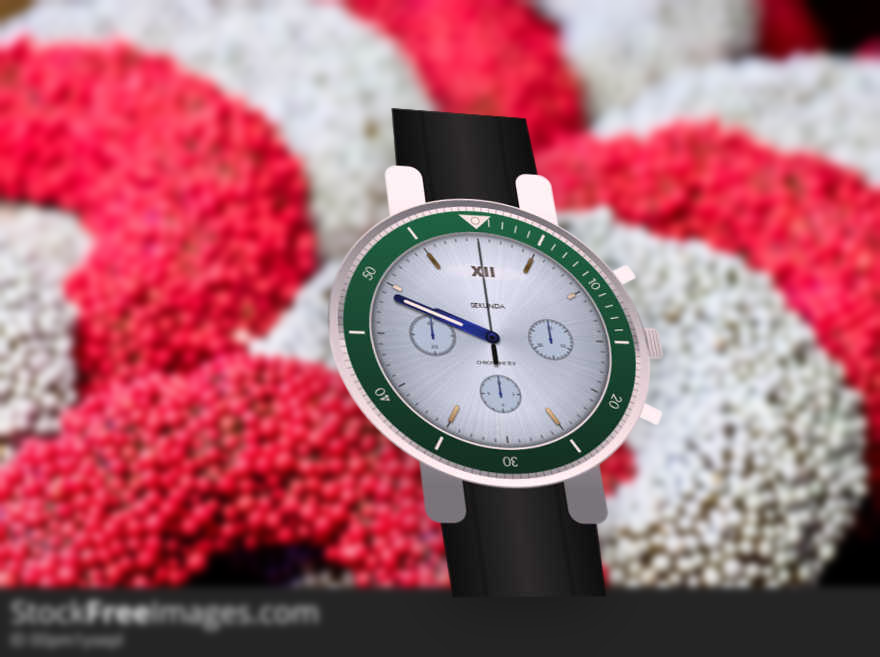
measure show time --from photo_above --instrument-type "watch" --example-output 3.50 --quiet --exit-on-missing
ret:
9.49
